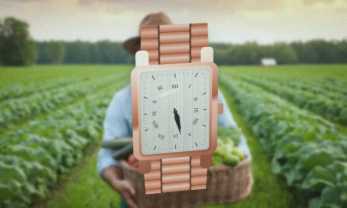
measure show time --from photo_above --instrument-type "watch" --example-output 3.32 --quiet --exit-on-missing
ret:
5.28
